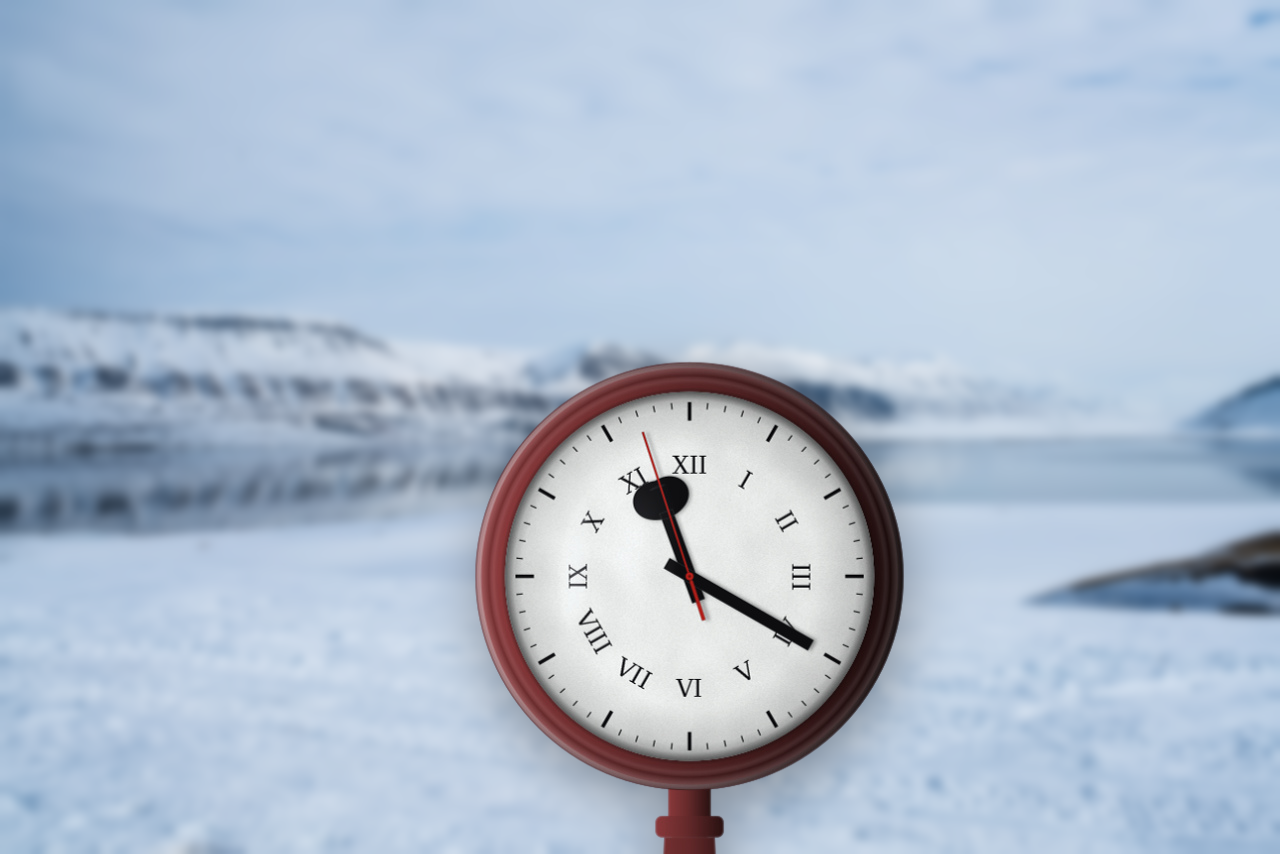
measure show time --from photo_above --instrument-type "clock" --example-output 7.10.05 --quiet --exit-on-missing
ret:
11.19.57
